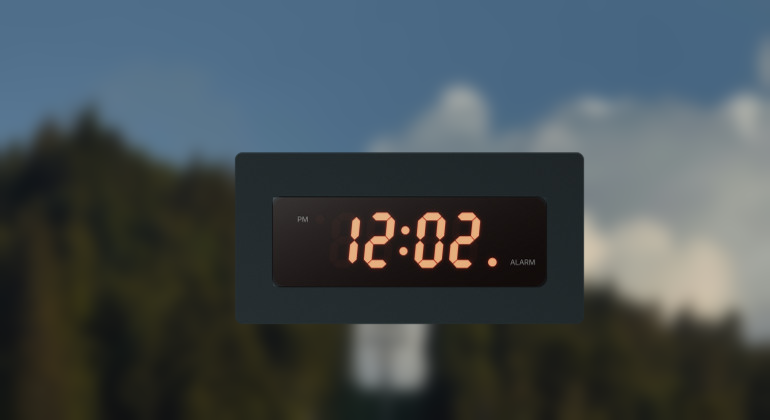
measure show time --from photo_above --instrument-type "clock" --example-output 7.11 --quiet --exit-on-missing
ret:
12.02
